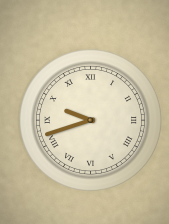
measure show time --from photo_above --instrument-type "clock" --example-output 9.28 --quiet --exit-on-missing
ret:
9.42
